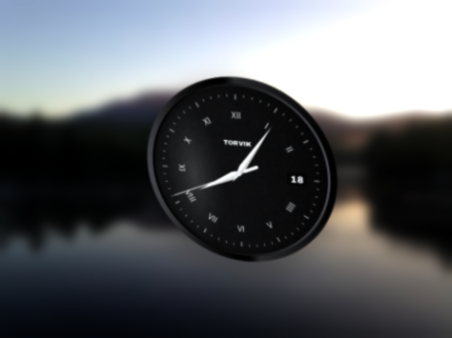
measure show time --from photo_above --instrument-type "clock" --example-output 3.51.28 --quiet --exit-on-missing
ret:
8.05.41
